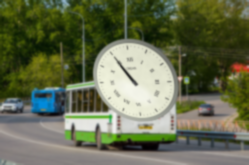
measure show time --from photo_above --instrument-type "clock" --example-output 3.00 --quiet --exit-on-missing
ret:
10.55
